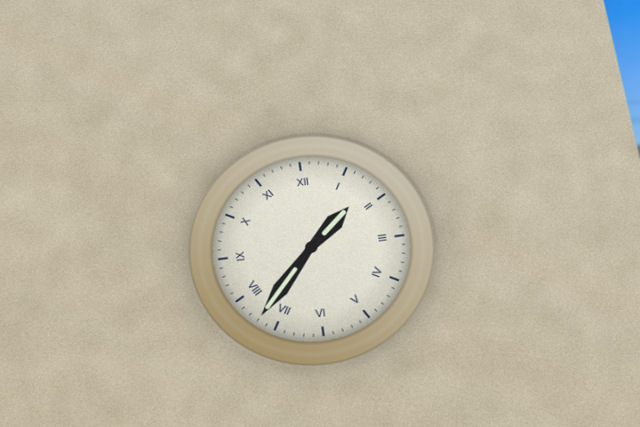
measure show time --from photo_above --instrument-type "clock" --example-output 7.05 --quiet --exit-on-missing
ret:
1.37
